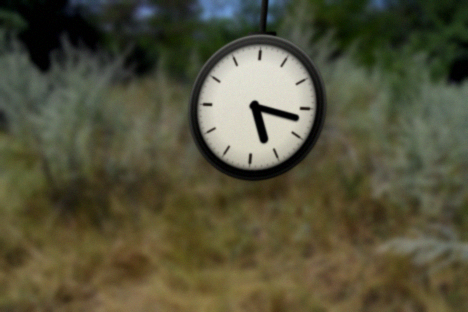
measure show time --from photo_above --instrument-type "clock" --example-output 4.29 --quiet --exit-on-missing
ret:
5.17
